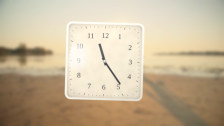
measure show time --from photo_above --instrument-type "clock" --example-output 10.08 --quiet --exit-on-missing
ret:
11.24
